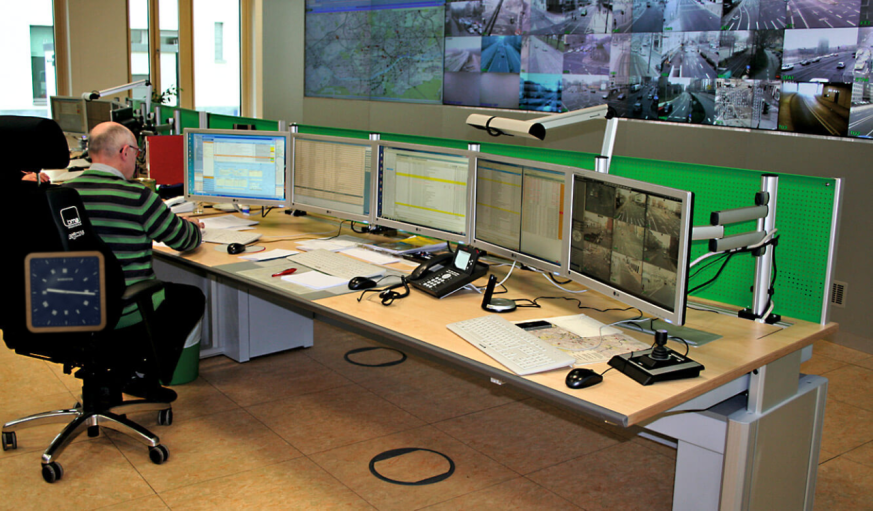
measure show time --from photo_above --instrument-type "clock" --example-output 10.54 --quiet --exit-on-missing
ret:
9.16
